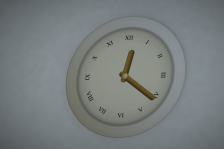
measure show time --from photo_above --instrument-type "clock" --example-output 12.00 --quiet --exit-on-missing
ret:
12.21
